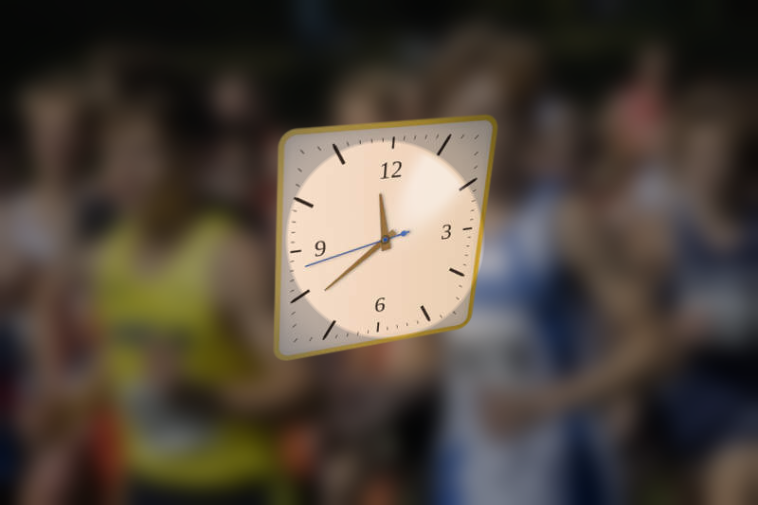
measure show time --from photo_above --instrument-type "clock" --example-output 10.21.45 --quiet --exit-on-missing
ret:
11.38.43
